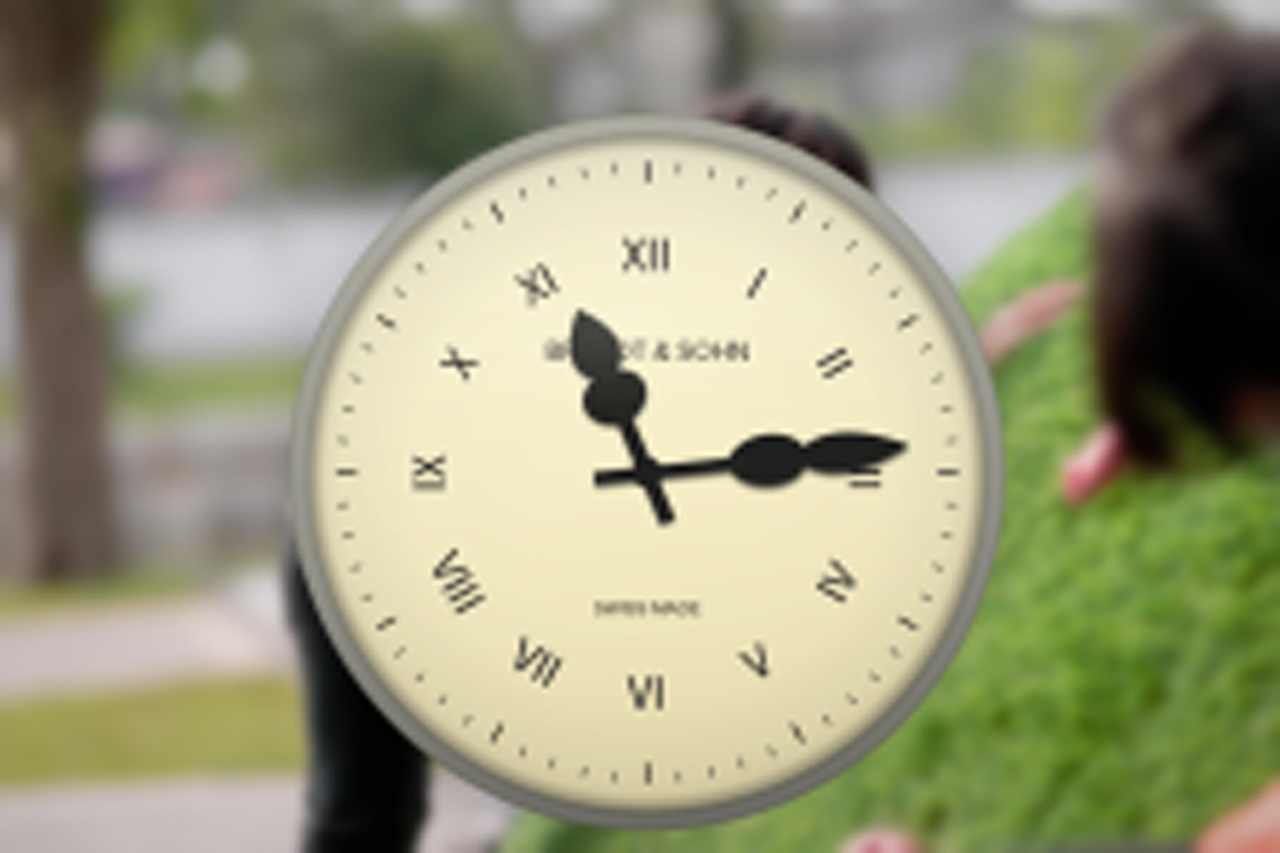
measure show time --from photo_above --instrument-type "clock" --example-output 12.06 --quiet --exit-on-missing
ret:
11.14
